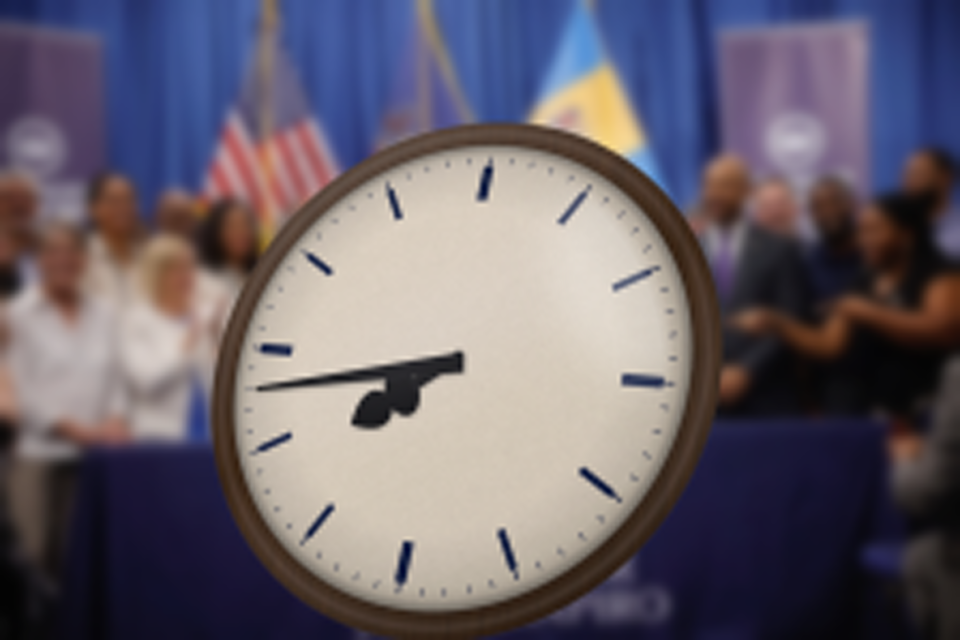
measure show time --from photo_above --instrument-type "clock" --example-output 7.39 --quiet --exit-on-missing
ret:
7.43
